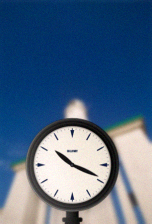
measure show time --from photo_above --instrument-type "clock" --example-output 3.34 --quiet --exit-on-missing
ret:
10.19
